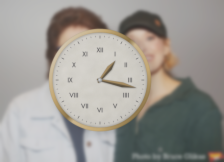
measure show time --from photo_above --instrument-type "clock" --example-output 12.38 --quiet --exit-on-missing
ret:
1.17
